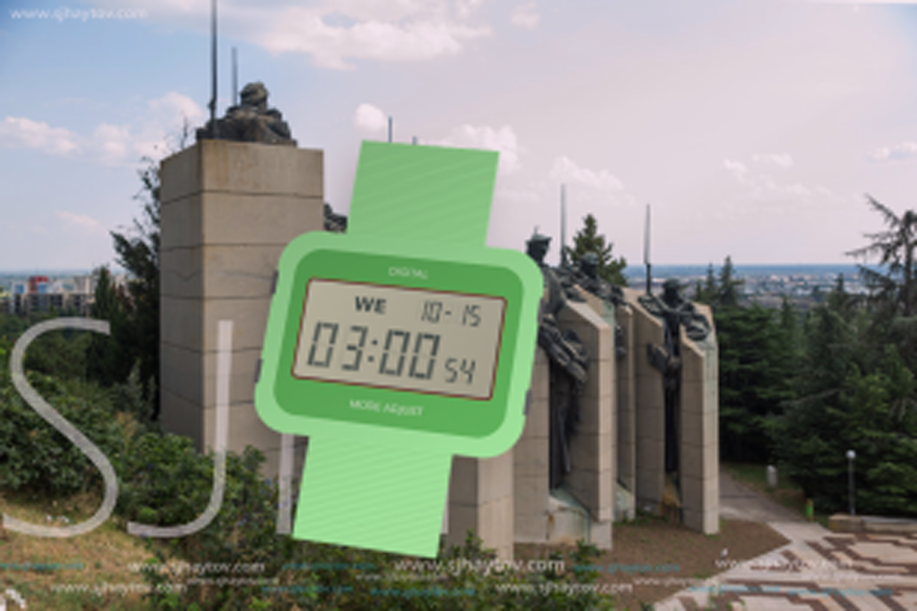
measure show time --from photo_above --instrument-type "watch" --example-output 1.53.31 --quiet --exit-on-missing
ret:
3.00.54
